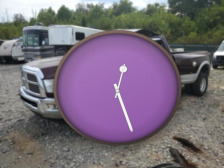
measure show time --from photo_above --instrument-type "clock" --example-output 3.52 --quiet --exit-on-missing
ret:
12.27
